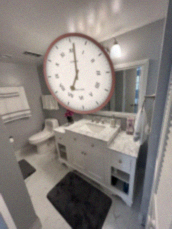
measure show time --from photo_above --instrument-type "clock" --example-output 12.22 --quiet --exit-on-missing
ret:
7.01
